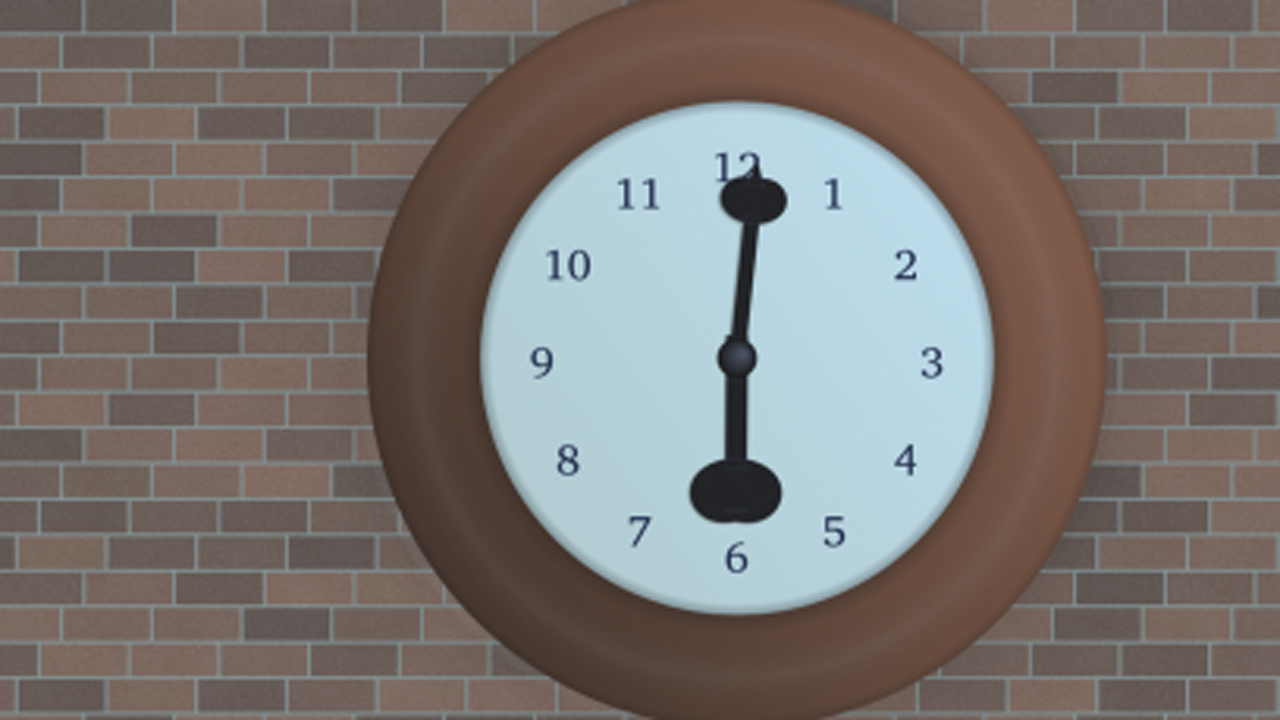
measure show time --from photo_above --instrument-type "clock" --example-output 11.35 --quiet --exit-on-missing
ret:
6.01
